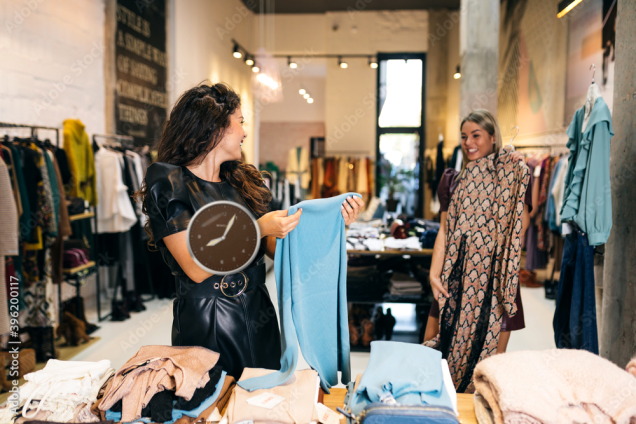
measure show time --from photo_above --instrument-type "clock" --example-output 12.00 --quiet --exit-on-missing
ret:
8.04
